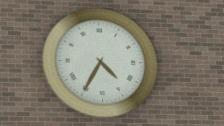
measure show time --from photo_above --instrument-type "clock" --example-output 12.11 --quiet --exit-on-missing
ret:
4.35
